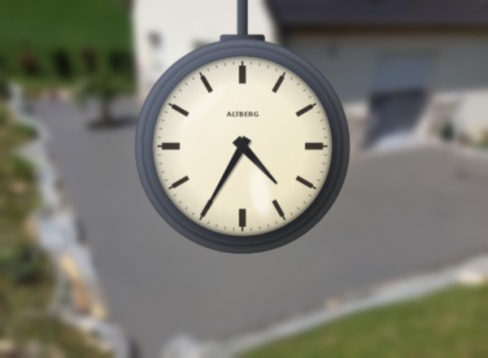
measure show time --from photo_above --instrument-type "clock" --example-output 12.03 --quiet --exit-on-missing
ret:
4.35
